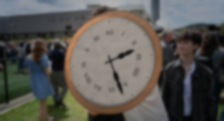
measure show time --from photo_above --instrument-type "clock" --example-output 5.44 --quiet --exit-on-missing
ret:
2.27
